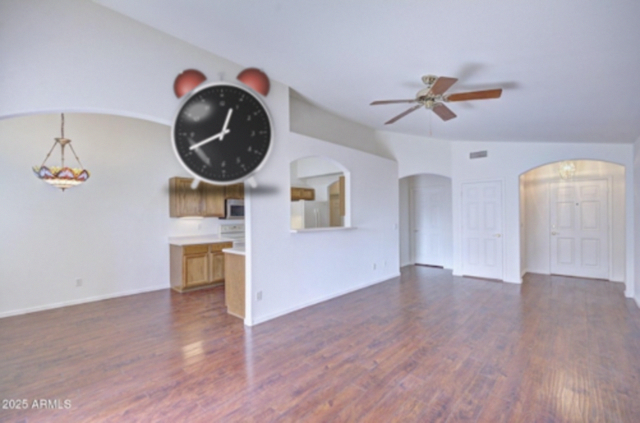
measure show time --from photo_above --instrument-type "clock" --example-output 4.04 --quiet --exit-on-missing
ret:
12.41
